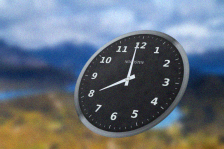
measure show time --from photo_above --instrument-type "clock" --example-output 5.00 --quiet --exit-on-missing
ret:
7.59
